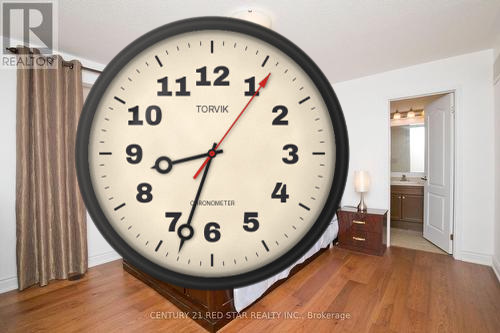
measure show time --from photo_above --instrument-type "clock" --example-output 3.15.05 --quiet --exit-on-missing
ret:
8.33.06
